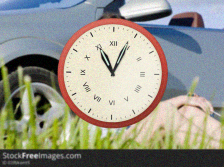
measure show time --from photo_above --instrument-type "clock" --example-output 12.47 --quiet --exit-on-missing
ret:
11.04
